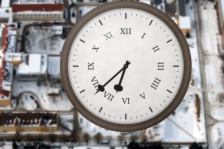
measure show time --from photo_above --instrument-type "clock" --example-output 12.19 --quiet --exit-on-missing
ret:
6.38
